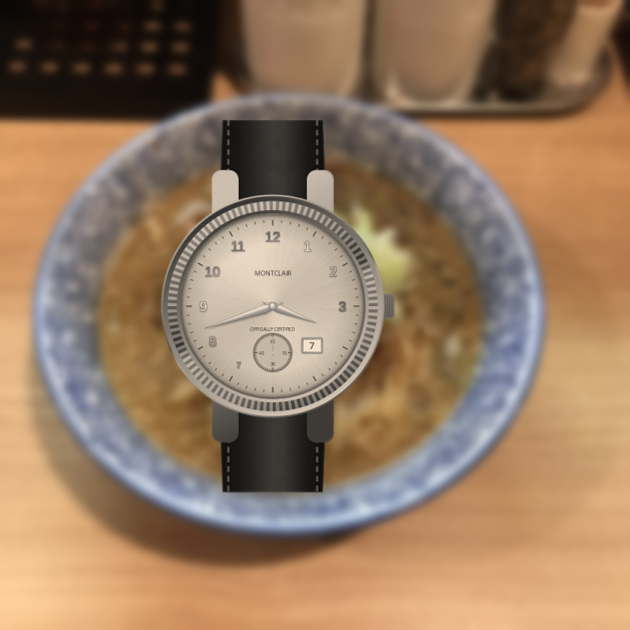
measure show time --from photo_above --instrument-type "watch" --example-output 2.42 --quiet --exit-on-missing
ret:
3.42
